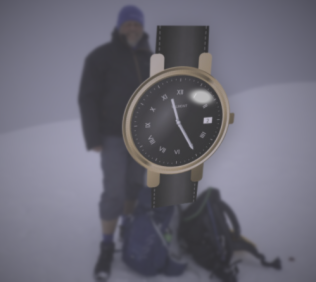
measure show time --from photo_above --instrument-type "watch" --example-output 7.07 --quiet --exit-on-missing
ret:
11.25
